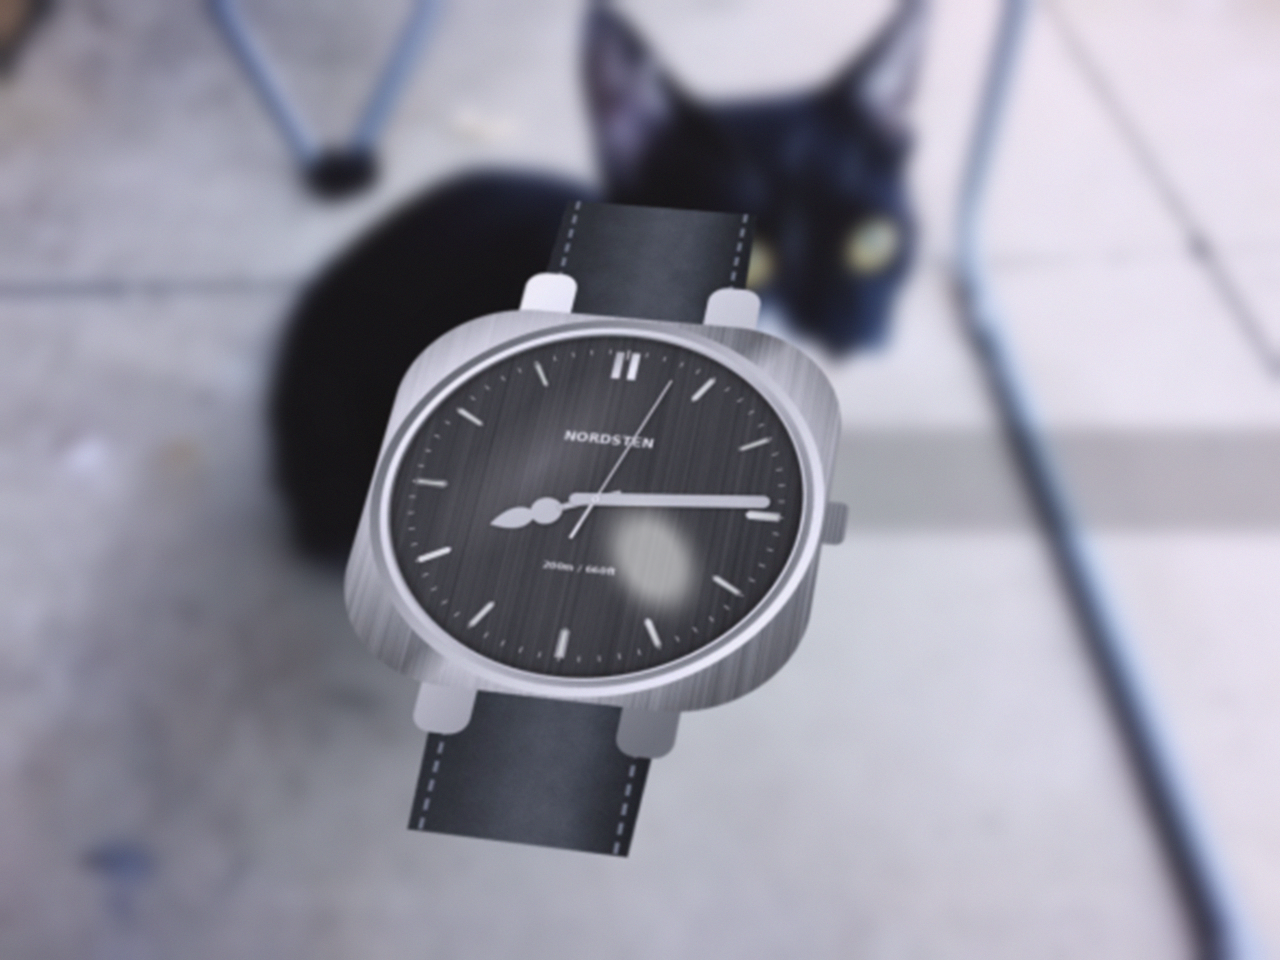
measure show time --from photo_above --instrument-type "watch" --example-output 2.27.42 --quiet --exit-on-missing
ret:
8.14.03
